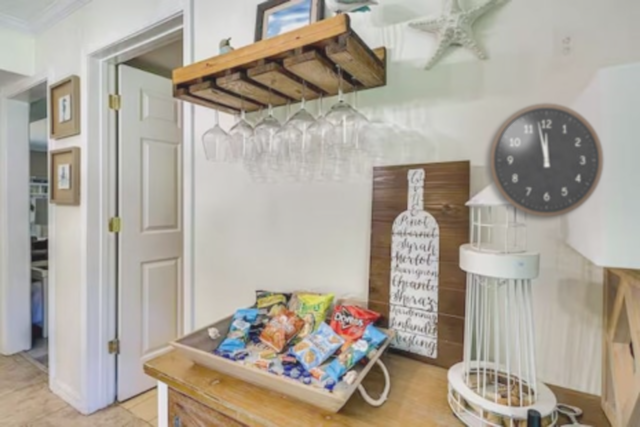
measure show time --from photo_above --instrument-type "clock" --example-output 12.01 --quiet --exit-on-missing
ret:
11.58
